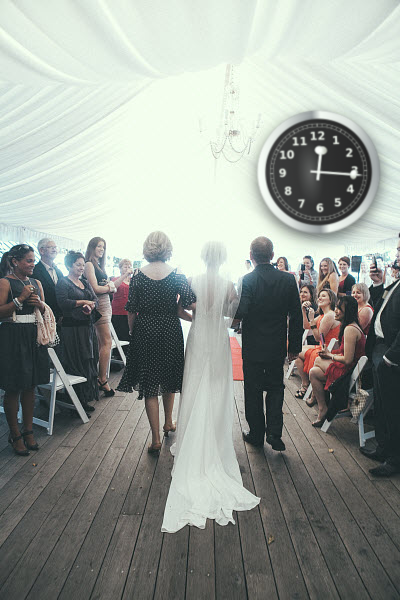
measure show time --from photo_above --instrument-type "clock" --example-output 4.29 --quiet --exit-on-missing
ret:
12.16
